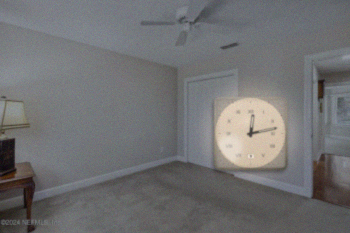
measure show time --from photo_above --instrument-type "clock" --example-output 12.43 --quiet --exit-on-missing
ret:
12.13
